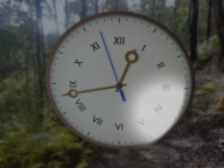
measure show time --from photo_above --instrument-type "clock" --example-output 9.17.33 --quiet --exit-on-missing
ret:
12.42.57
